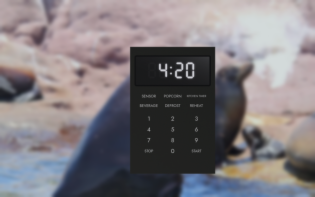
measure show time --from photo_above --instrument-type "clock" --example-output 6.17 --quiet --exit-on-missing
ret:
4.20
